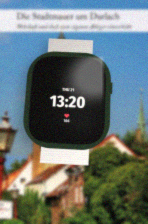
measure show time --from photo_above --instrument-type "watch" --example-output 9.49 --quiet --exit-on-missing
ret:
13.20
